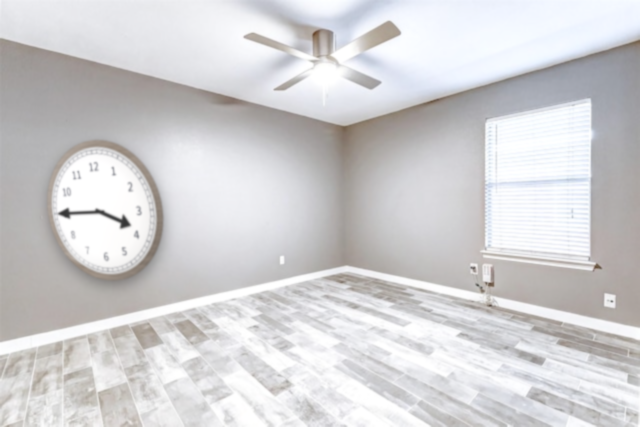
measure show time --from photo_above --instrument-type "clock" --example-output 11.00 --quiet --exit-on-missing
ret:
3.45
